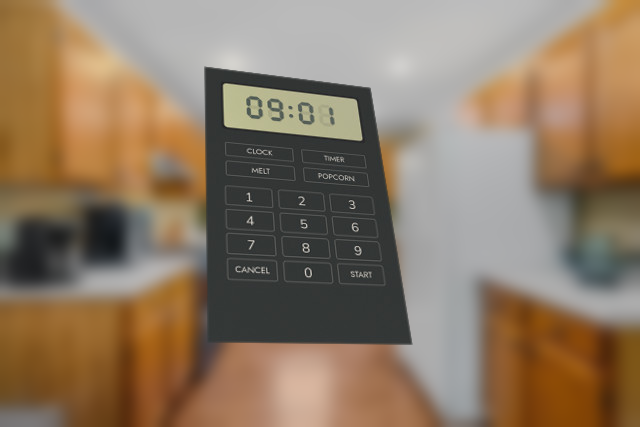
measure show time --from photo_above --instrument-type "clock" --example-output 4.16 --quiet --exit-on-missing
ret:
9.01
